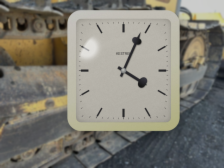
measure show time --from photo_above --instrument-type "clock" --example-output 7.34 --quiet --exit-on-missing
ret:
4.04
